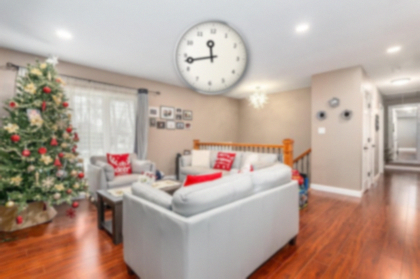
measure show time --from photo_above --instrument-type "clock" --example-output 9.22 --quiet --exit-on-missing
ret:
11.43
